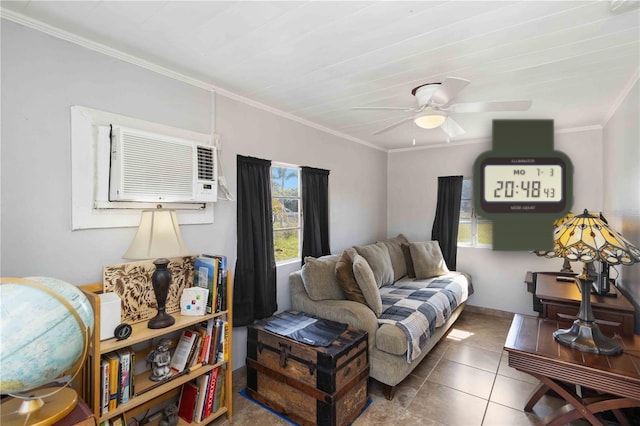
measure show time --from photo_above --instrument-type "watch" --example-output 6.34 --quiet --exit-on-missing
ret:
20.48
